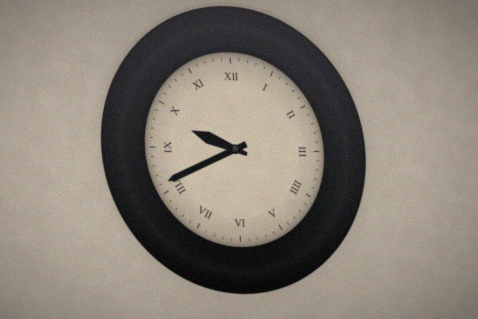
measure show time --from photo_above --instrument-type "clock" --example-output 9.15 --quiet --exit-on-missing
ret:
9.41
